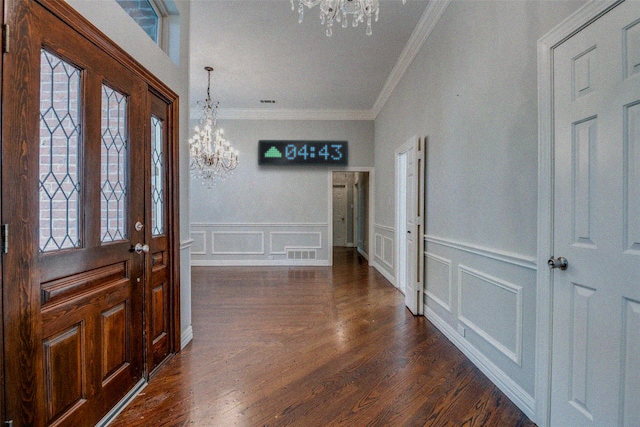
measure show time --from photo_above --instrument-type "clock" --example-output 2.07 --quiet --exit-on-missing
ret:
4.43
